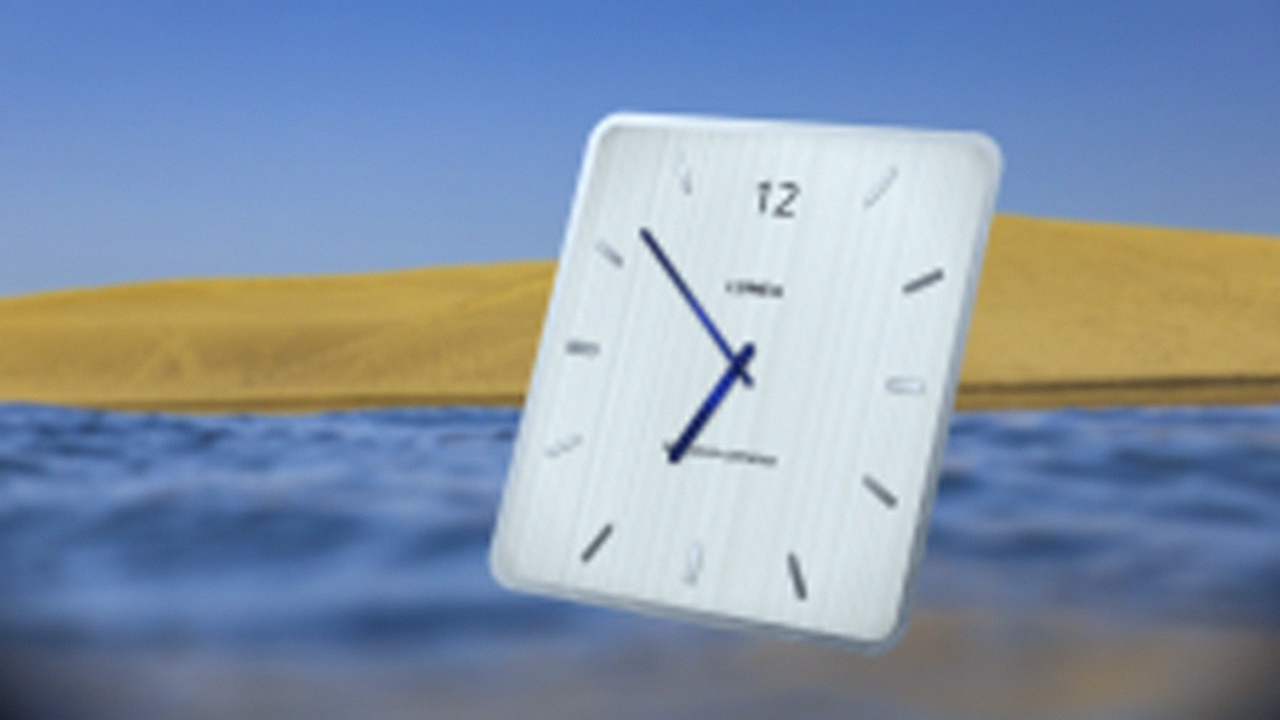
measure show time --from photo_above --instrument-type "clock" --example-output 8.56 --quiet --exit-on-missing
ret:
6.52
